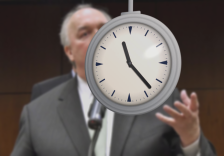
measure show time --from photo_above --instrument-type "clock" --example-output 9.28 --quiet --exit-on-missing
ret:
11.23
